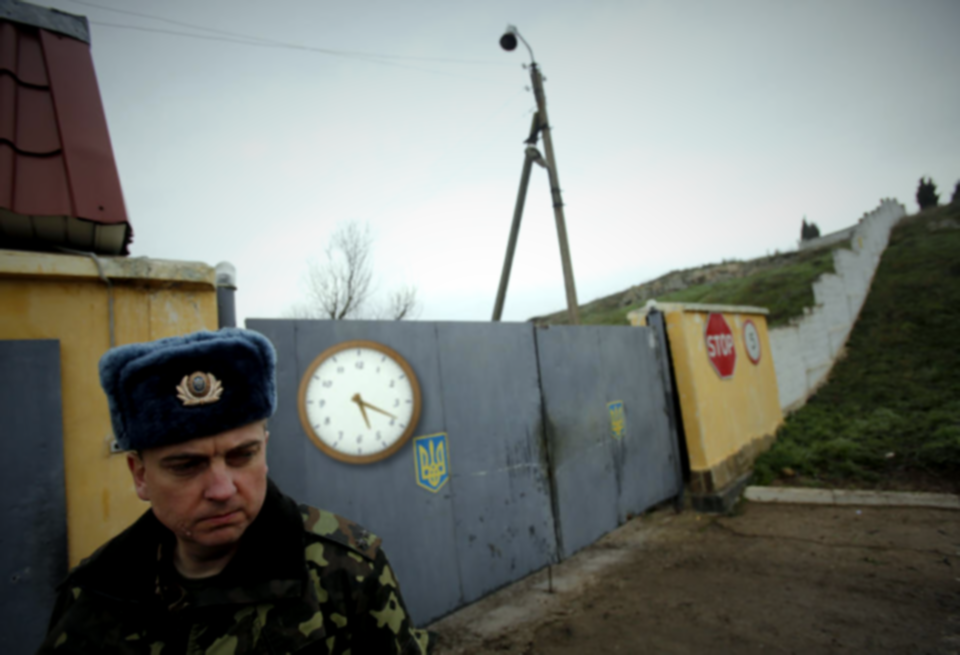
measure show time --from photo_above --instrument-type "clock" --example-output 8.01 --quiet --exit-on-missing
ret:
5.19
